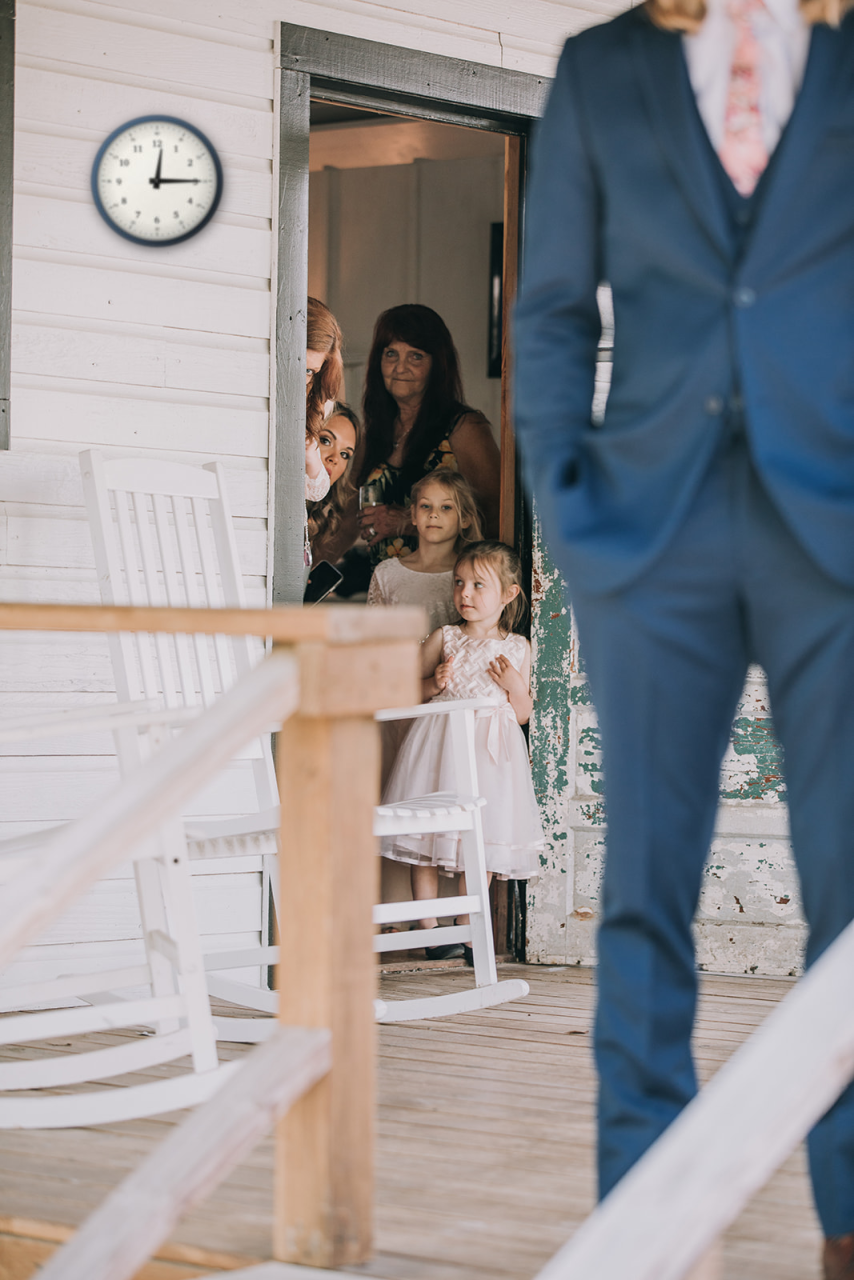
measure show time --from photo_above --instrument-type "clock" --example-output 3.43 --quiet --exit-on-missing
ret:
12.15
